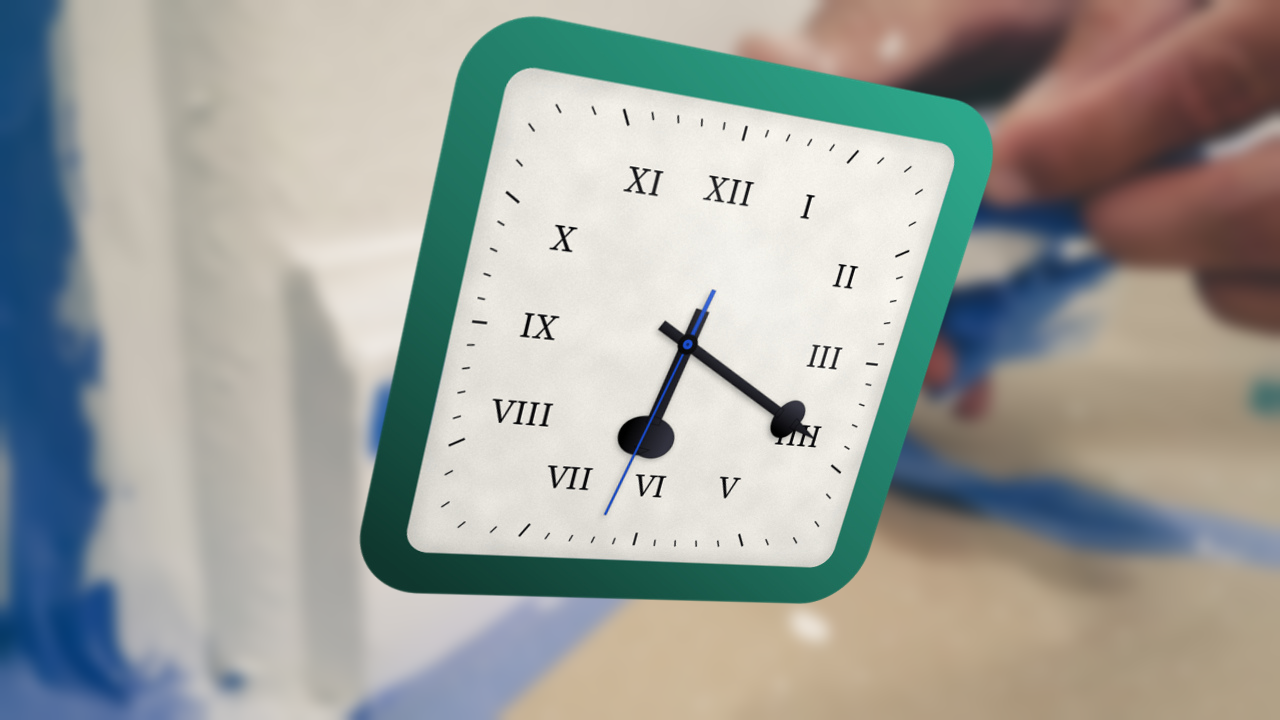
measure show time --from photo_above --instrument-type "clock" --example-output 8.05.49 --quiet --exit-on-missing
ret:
6.19.32
